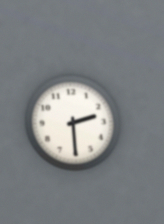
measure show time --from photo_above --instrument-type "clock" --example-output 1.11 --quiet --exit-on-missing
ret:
2.30
